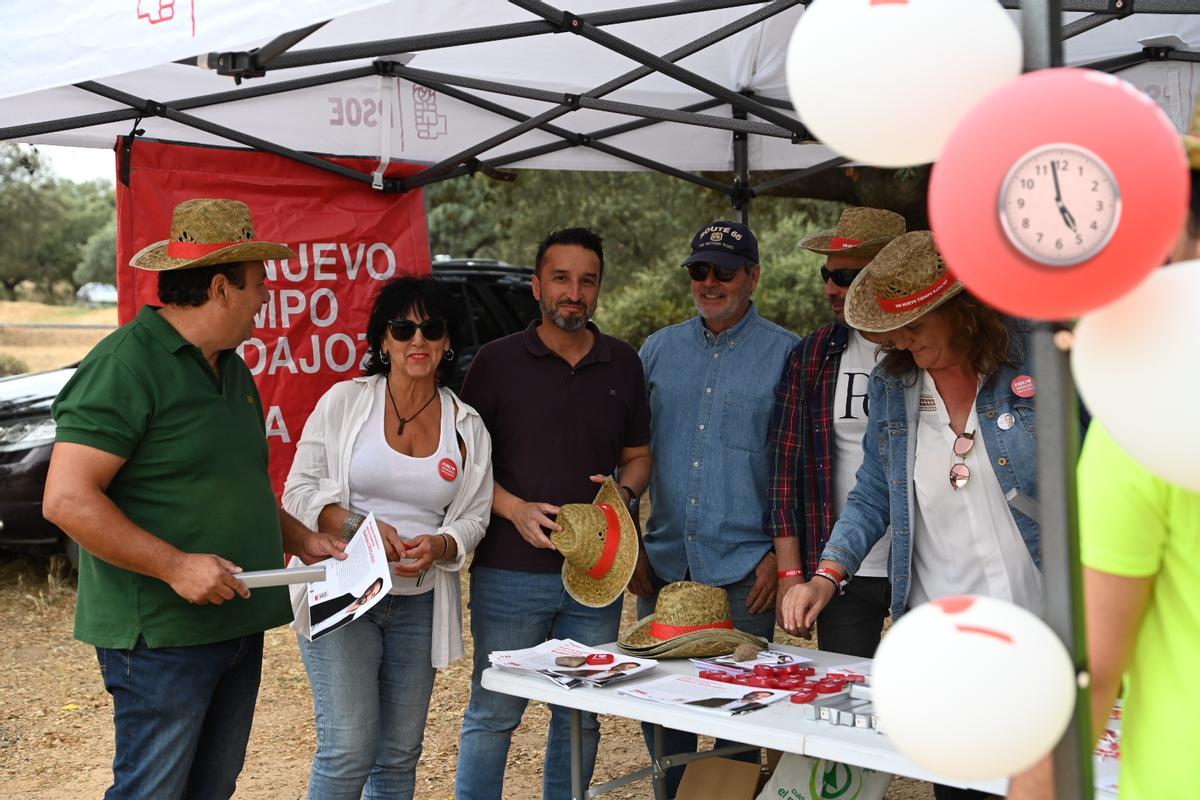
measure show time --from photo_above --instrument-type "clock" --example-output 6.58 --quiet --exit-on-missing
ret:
4.58
